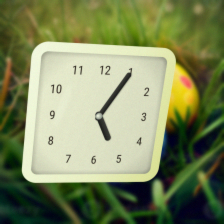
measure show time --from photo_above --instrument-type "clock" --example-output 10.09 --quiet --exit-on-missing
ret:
5.05
